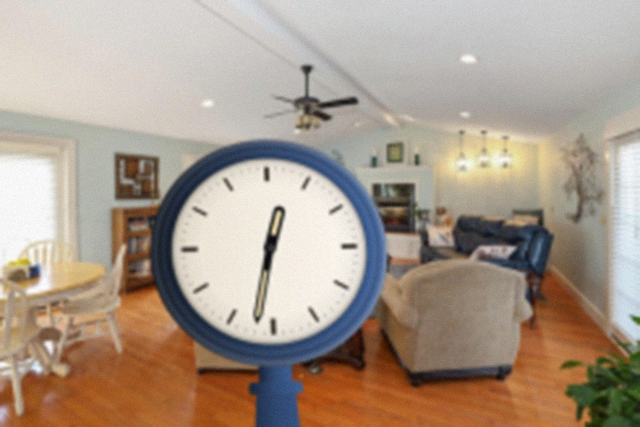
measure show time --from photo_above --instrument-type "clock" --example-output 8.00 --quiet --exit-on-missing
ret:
12.32
